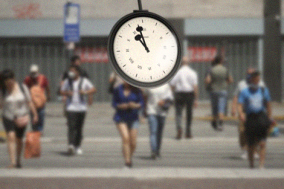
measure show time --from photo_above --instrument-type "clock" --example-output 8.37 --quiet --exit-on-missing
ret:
10.58
